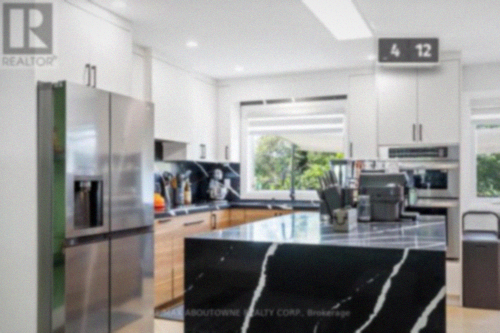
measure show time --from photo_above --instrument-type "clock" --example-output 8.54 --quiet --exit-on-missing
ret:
4.12
